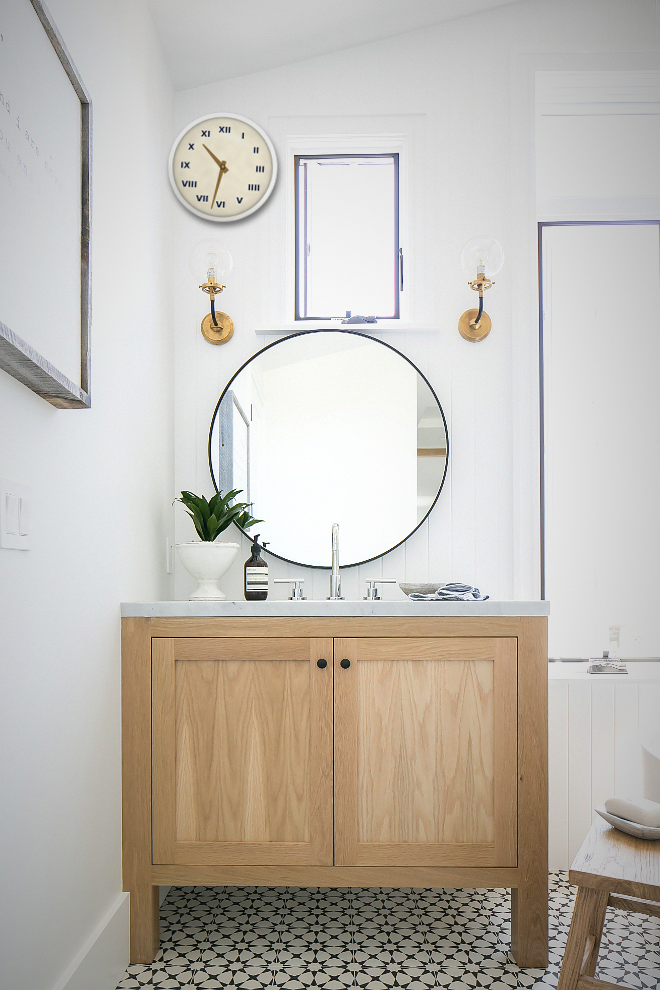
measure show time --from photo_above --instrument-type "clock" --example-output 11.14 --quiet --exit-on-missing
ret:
10.32
